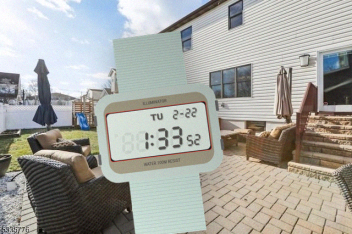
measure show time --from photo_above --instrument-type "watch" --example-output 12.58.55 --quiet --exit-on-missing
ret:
1.33.52
